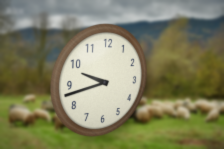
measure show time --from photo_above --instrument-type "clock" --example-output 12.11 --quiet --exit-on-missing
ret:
9.43
